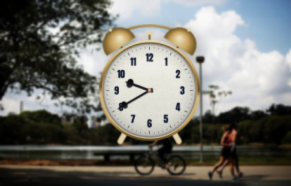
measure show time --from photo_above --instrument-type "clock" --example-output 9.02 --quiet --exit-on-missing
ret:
9.40
